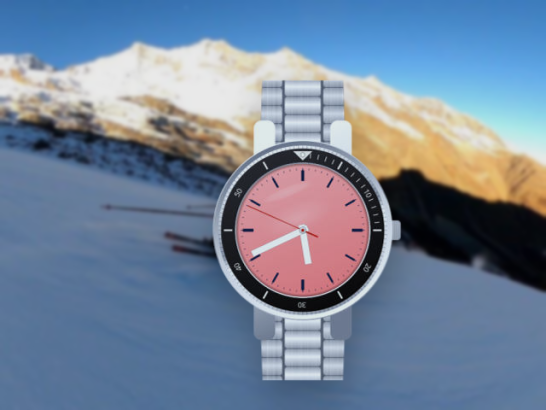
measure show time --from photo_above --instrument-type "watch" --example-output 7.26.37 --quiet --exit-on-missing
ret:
5.40.49
